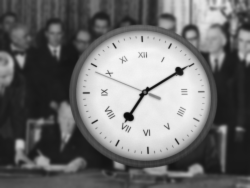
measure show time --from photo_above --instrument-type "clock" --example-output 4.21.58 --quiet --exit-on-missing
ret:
7.09.49
